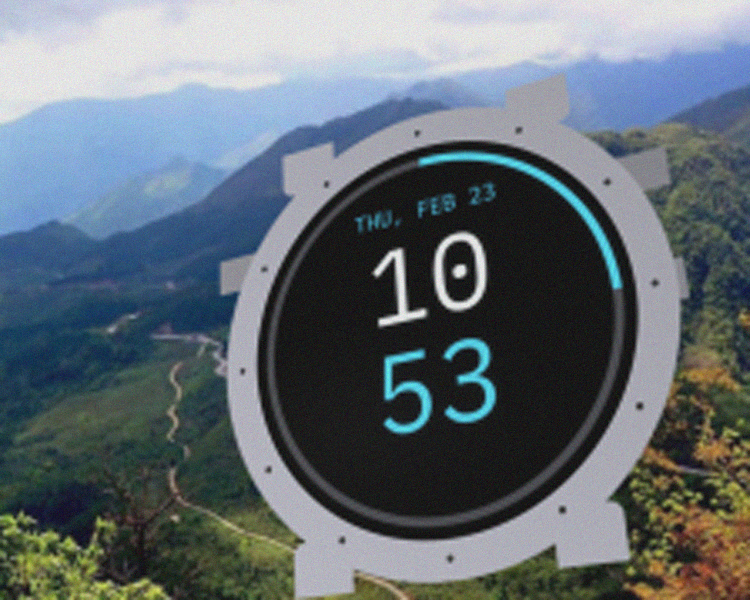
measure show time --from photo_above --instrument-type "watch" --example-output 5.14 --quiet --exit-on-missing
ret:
10.53
